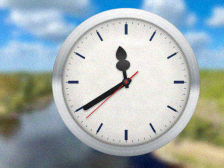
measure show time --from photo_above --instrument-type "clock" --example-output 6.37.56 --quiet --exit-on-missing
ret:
11.39.38
